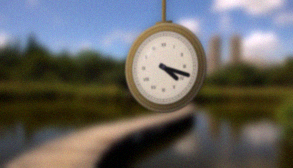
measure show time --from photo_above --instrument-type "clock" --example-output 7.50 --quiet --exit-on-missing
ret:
4.18
